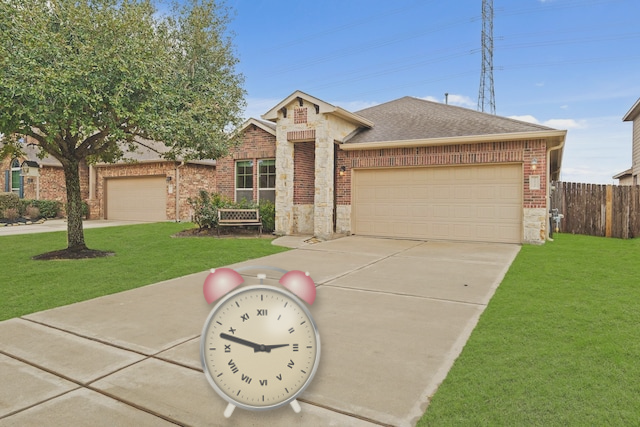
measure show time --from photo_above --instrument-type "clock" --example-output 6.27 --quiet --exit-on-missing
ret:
2.48
